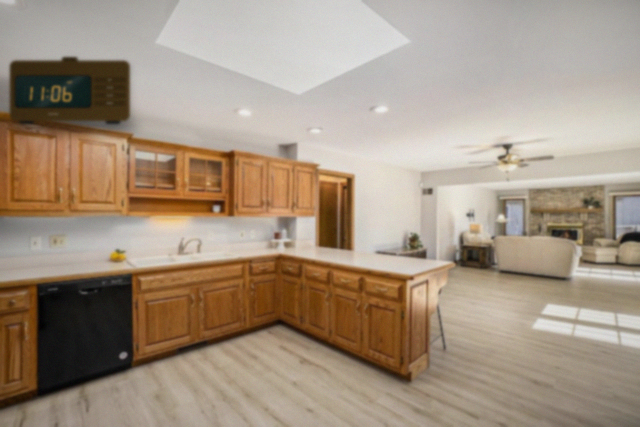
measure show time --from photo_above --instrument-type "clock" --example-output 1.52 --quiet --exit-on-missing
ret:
11.06
